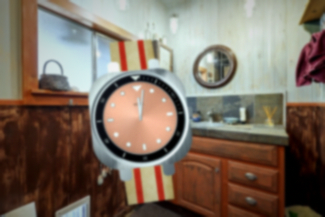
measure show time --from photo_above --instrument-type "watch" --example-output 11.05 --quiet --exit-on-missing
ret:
12.02
